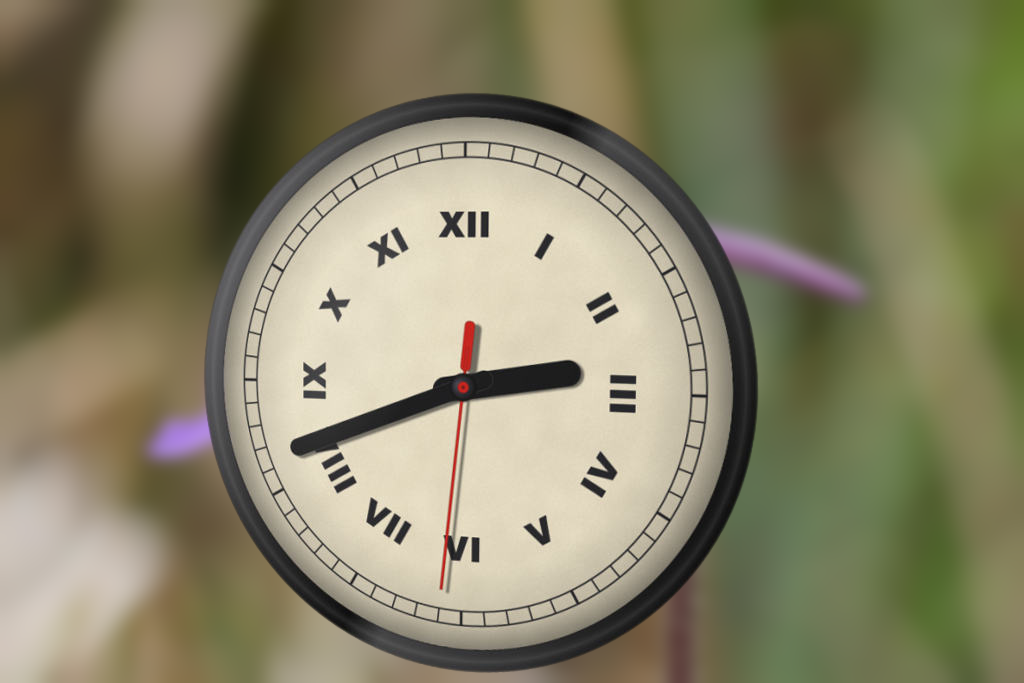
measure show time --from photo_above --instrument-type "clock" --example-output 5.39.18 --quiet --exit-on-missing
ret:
2.41.31
